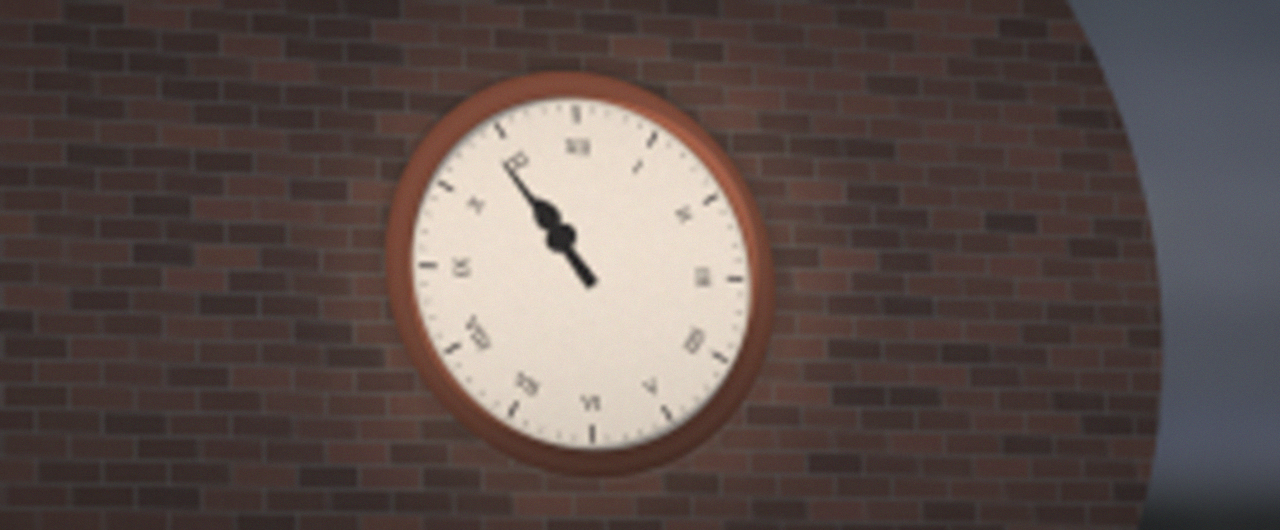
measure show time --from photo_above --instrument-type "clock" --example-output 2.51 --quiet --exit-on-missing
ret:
10.54
